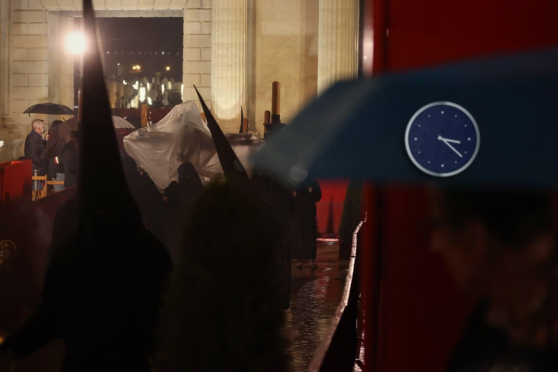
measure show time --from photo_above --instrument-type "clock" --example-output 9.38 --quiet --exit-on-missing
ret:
3.22
